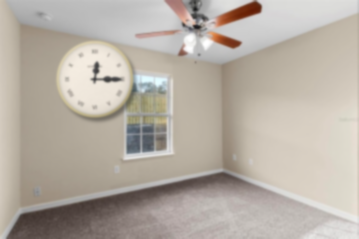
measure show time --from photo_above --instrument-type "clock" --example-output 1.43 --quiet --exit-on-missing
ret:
12.15
